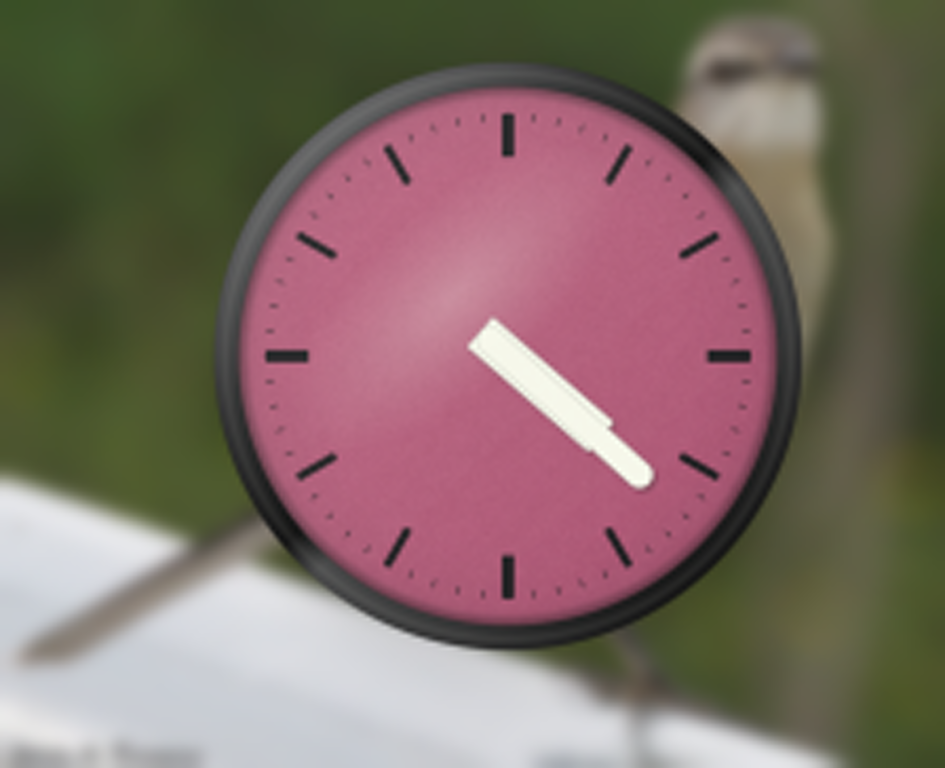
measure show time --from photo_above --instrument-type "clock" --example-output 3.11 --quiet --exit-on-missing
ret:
4.22
